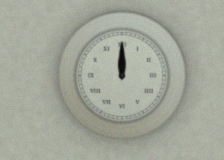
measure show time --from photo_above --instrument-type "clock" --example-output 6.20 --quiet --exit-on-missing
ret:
12.00
